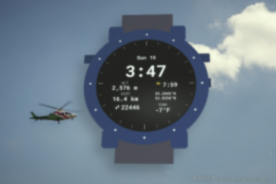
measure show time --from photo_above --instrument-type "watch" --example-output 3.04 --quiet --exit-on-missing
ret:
3.47
